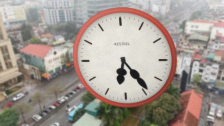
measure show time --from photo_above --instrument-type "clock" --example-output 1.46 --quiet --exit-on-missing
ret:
6.24
